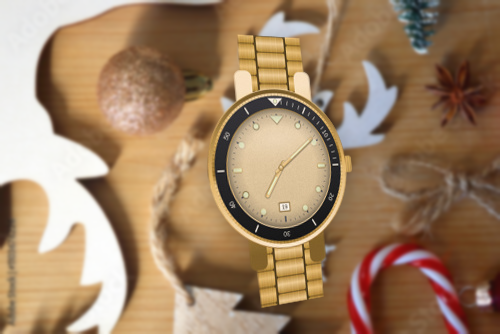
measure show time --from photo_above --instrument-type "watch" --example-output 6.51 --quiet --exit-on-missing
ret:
7.09
